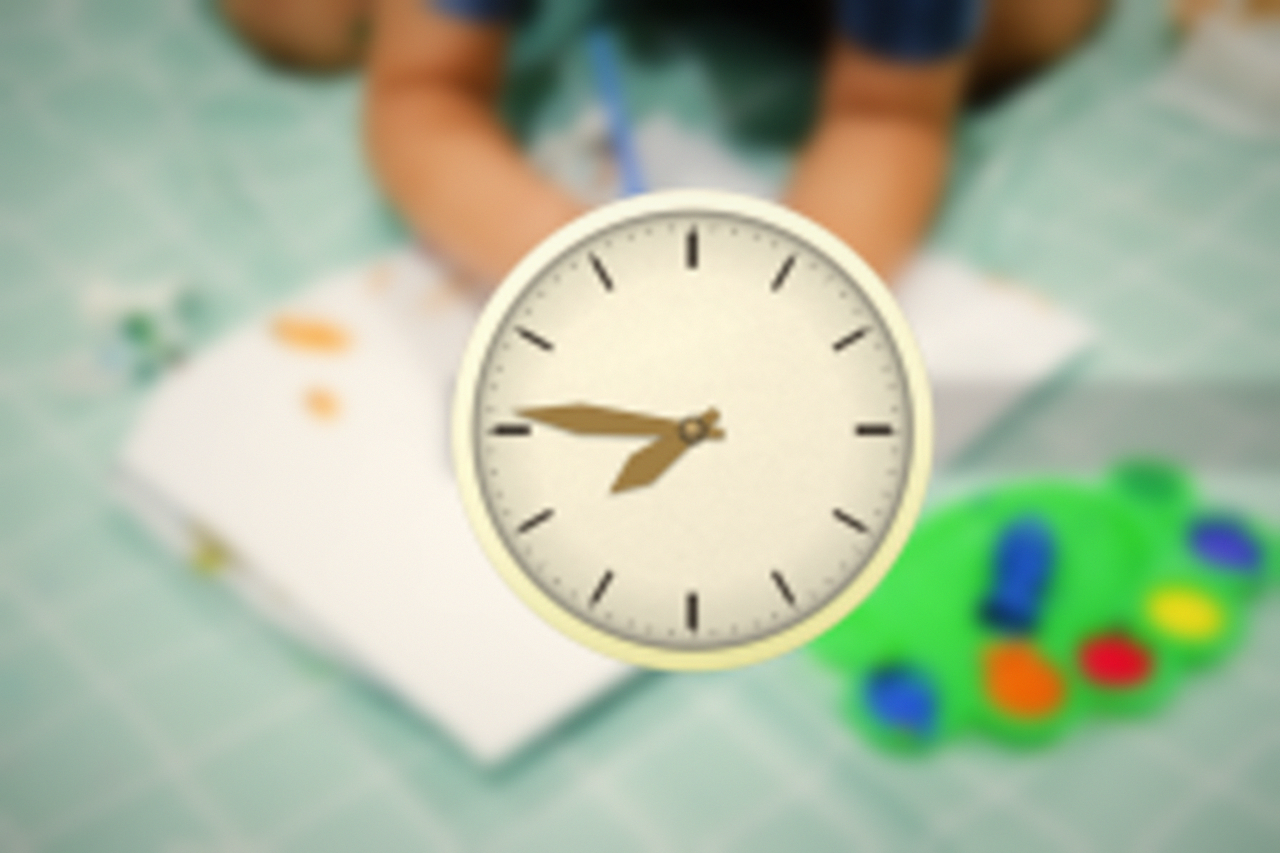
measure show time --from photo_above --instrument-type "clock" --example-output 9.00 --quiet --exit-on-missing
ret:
7.46
